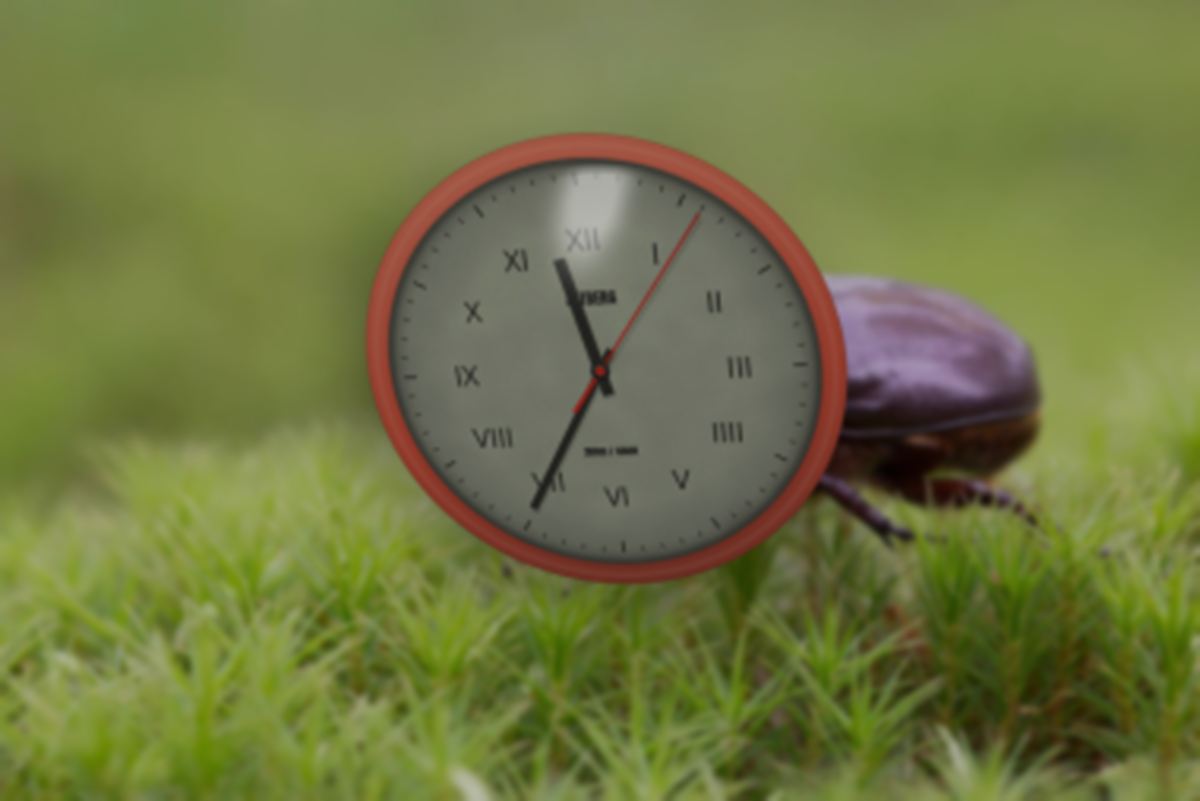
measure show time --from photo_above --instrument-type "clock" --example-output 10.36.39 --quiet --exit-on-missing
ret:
11.35.06
